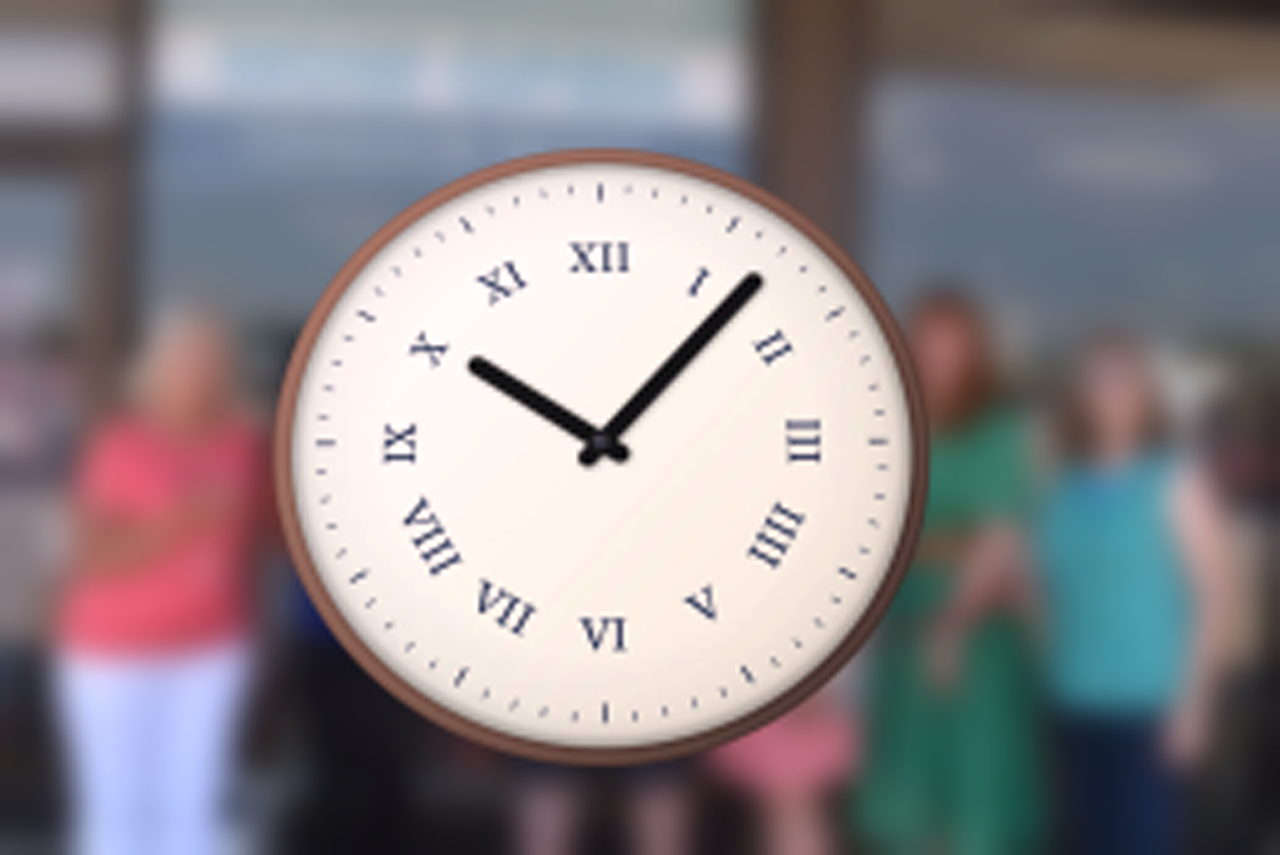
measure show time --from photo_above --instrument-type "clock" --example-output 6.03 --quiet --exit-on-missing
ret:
10.07
